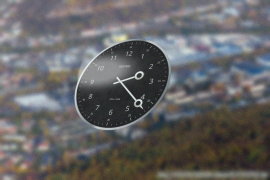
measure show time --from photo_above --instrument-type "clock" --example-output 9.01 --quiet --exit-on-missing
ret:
2.22
